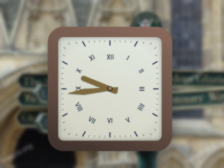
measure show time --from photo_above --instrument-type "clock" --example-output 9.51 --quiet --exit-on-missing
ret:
9.44
